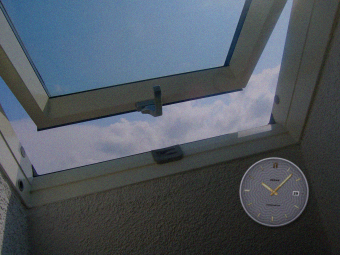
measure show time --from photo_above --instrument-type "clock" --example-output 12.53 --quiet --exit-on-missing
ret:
10.07
